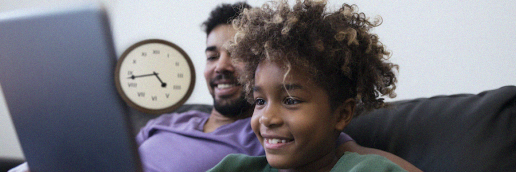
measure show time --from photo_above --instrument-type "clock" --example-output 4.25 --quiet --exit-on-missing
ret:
4.43
